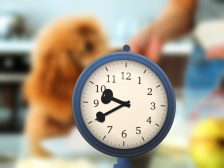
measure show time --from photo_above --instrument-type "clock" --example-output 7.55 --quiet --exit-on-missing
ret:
9.40
